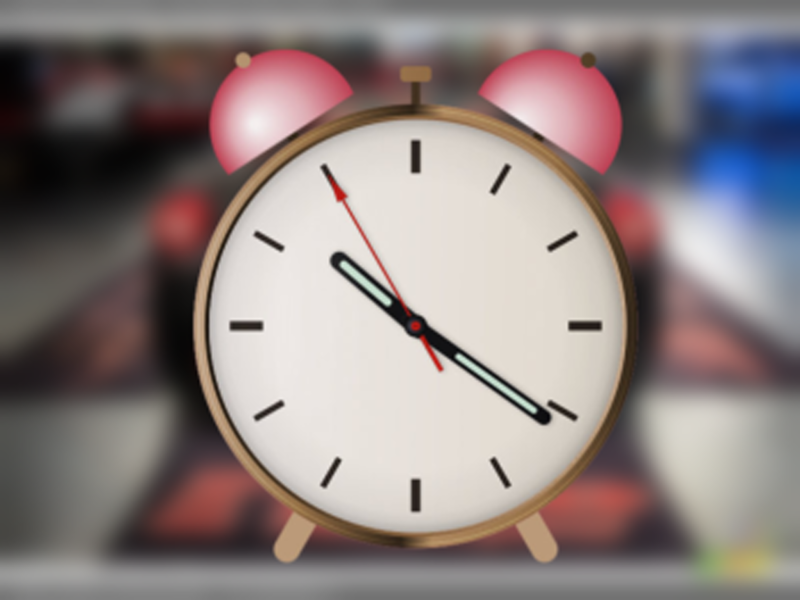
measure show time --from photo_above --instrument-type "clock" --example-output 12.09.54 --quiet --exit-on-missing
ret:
10.20.55
